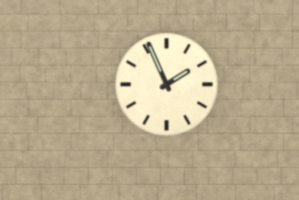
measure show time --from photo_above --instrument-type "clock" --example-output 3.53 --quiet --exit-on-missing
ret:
1.56
